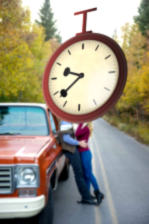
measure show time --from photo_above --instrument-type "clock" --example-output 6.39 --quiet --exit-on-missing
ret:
9.38
